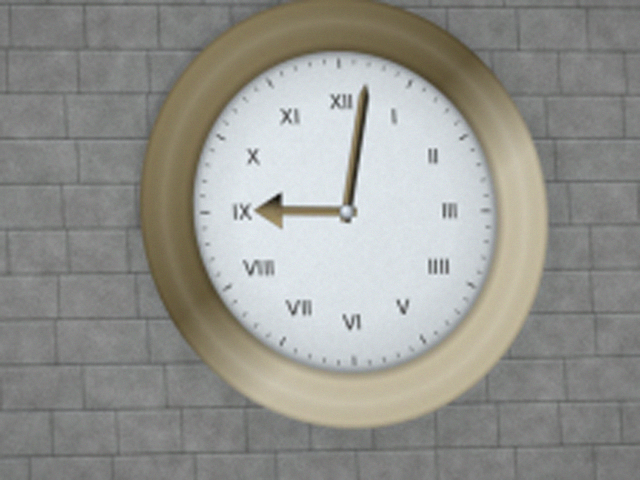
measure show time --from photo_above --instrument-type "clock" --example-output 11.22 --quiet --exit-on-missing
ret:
9.02
